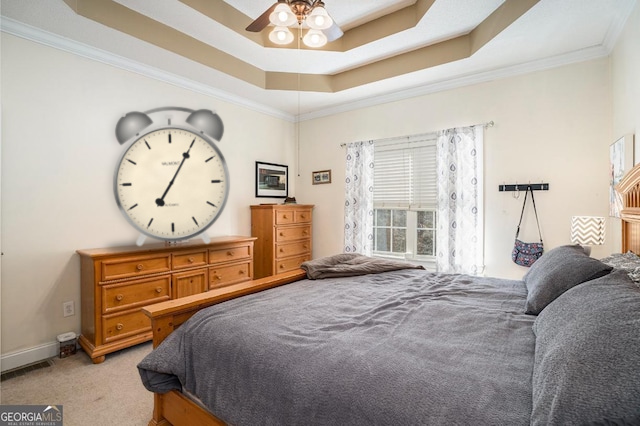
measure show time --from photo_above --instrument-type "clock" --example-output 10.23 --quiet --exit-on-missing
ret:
7.05
